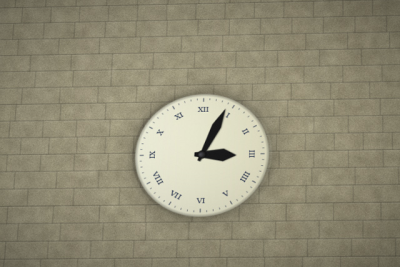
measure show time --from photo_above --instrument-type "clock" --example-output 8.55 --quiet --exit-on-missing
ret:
3.04
